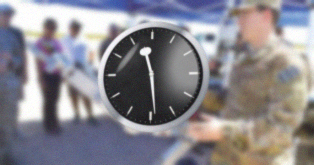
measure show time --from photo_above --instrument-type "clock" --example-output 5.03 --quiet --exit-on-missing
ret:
11.29
